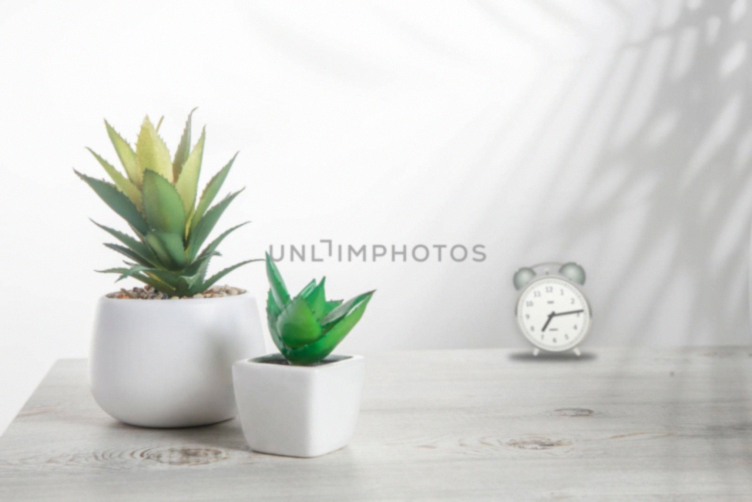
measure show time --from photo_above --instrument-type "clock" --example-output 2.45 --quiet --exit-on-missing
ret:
7.14
